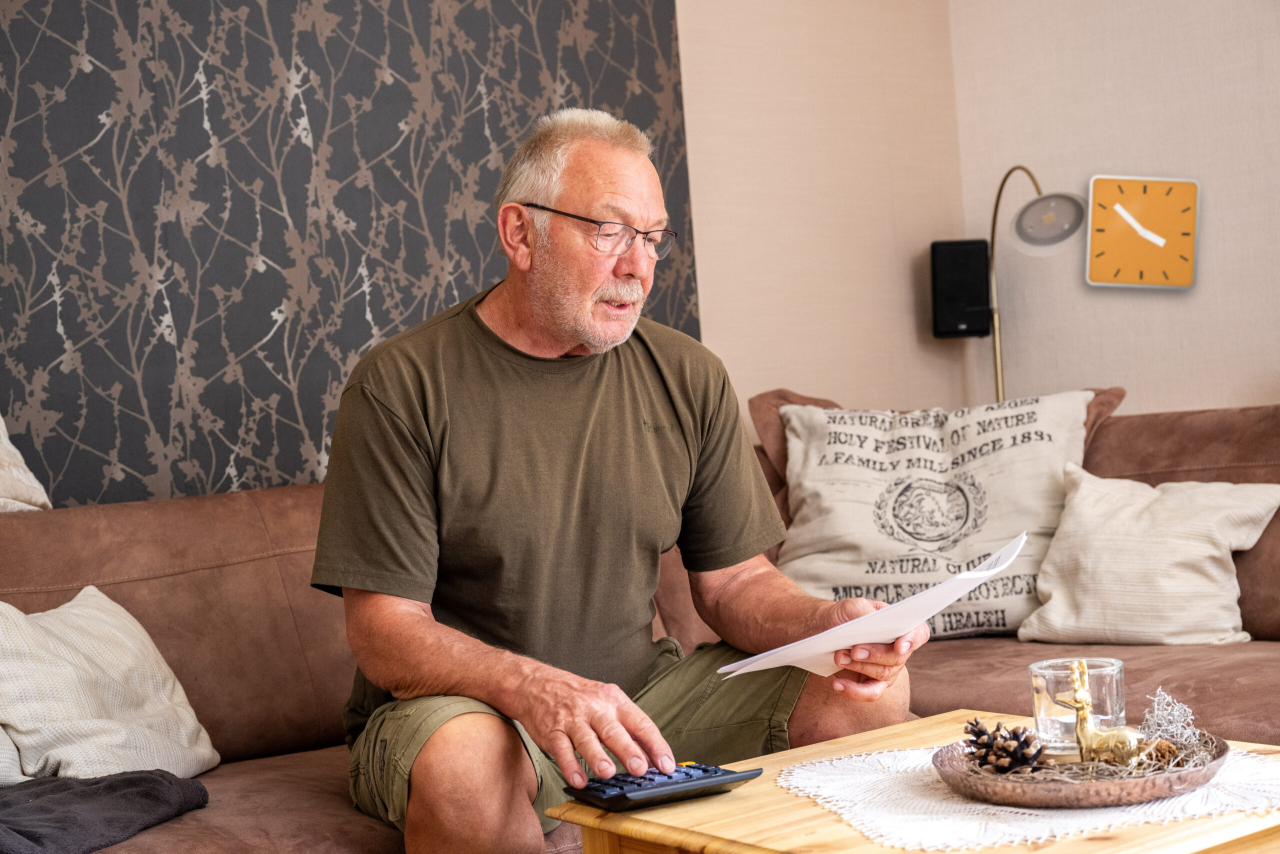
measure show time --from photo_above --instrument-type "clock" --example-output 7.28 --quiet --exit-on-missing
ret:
3.52
